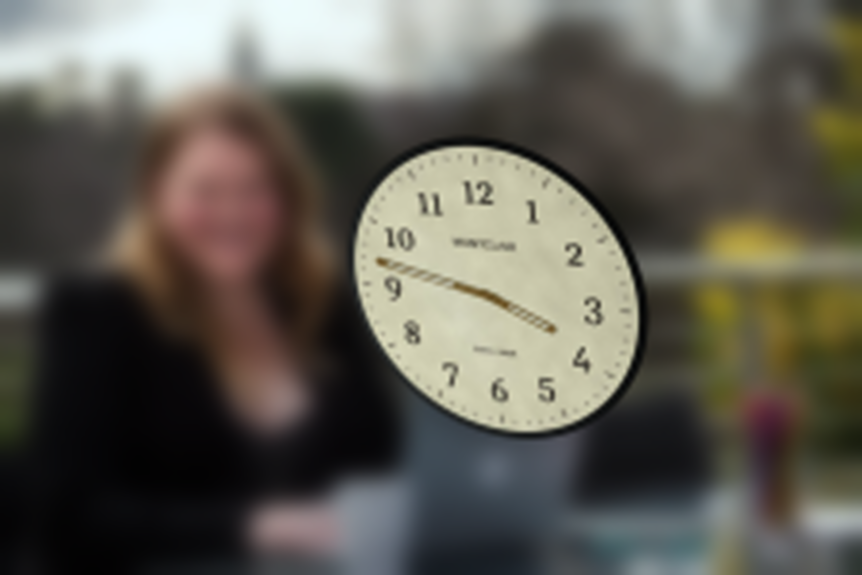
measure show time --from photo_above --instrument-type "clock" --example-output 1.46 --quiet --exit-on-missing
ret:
3.47
